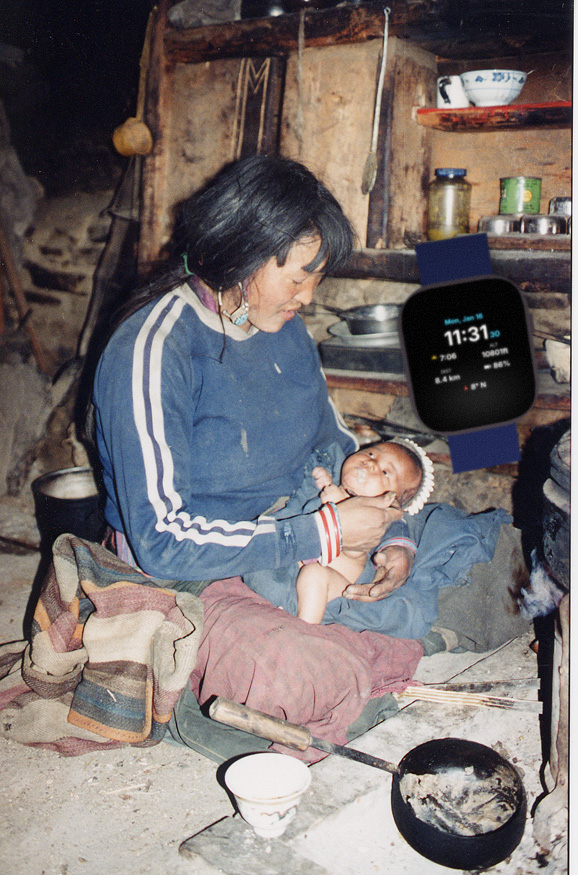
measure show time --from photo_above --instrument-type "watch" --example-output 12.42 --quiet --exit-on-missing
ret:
11.31
